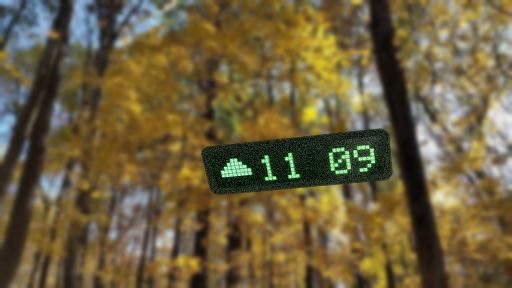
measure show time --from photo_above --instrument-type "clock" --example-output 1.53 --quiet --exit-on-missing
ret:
11.09
